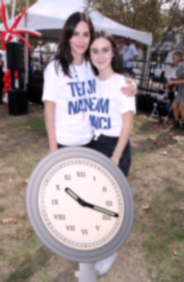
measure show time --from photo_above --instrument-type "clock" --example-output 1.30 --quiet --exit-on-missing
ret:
10.18
